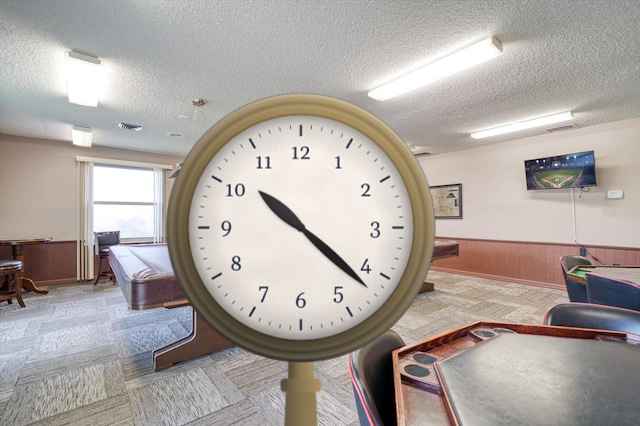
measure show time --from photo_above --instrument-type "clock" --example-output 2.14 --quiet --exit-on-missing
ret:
10.22
